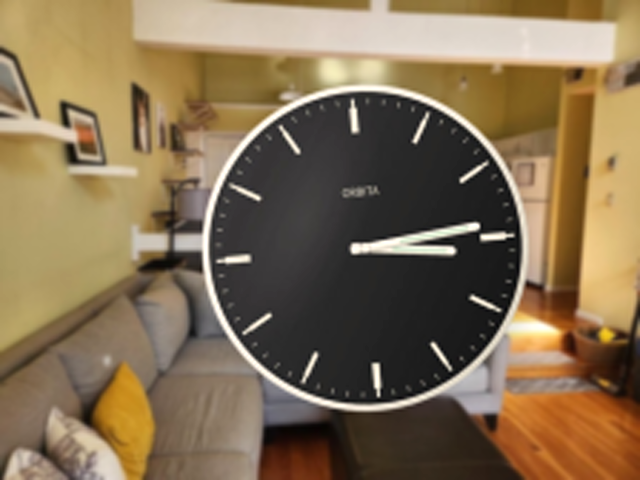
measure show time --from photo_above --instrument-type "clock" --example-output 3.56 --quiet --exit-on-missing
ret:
3.14
